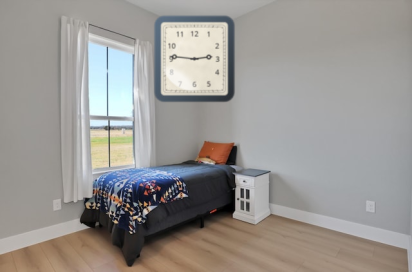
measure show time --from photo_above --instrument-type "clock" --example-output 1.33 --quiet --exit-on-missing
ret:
2.46
